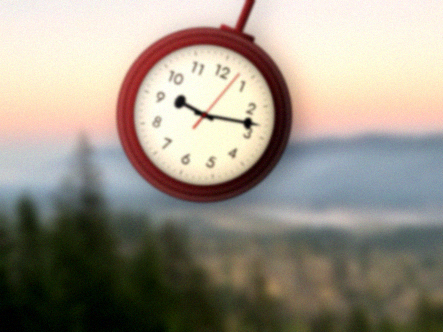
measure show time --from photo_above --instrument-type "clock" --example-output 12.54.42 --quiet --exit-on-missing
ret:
9.13.03
